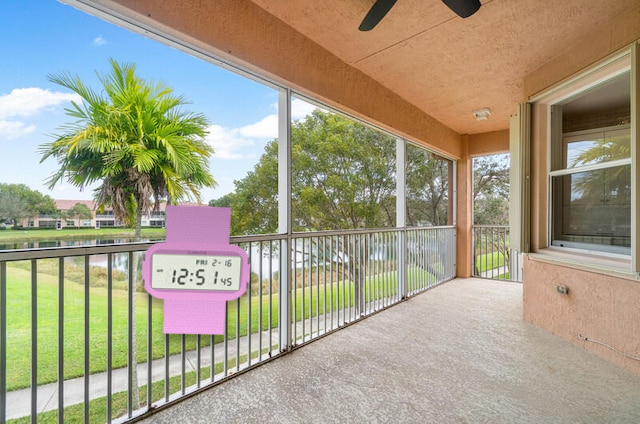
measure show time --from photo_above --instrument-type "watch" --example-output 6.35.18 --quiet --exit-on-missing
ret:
12.51.45
